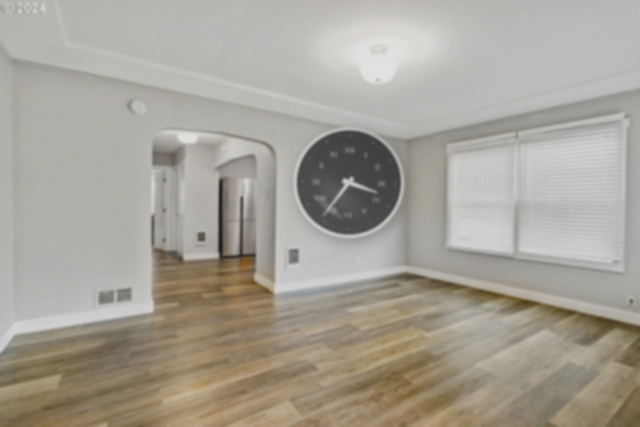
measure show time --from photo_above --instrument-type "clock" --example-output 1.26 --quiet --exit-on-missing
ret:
3.36
